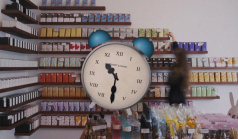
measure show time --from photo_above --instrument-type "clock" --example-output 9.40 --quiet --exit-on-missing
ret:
10.30
